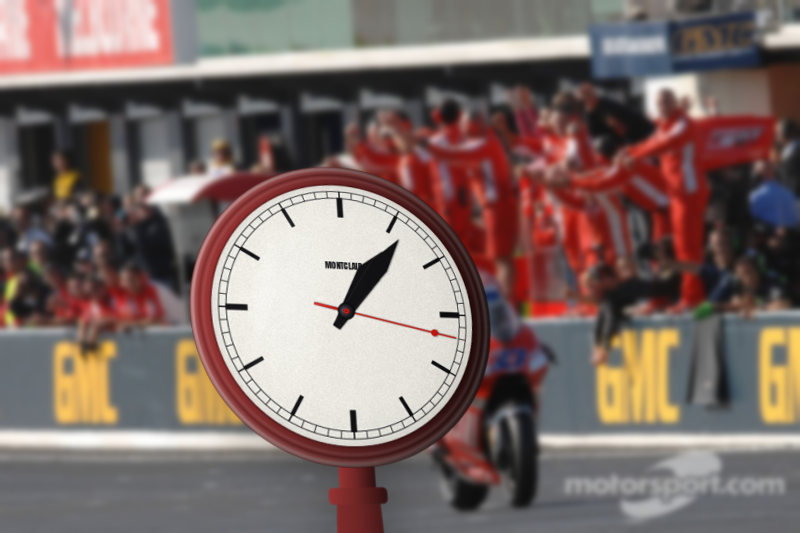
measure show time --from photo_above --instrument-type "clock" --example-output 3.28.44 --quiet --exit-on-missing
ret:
1.06.17
